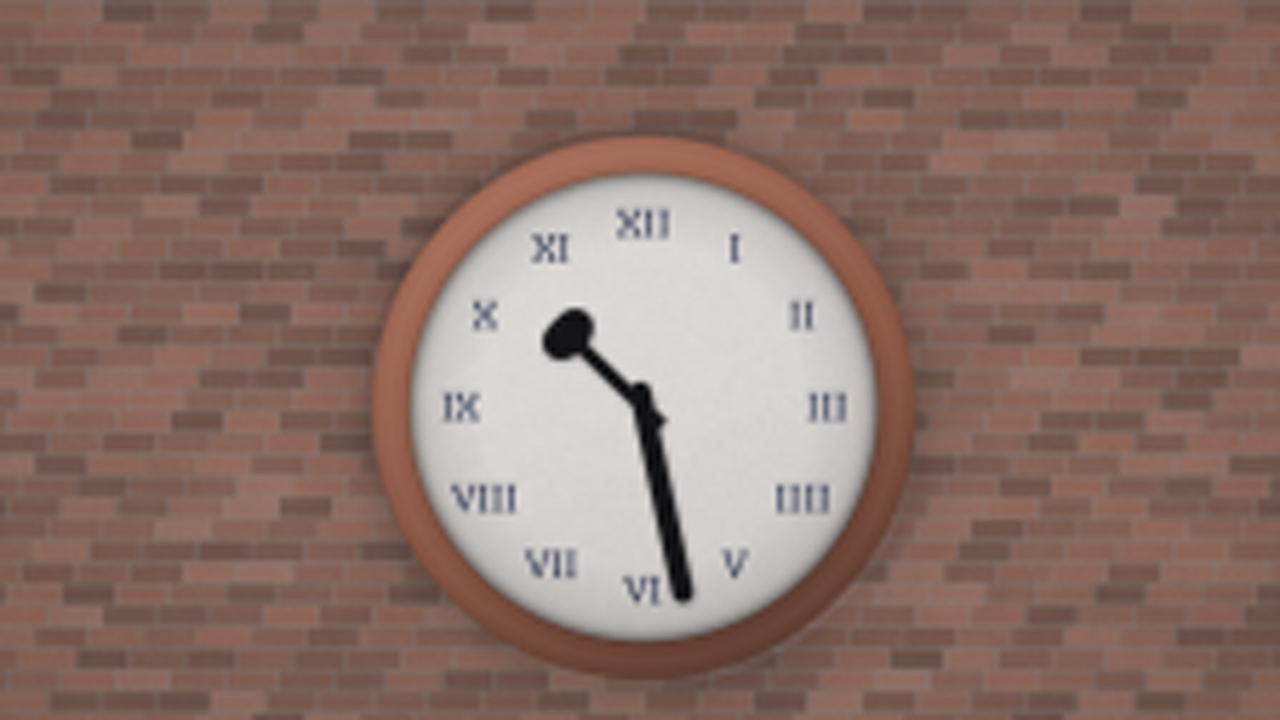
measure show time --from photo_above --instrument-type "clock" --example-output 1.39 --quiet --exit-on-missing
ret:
10.28
